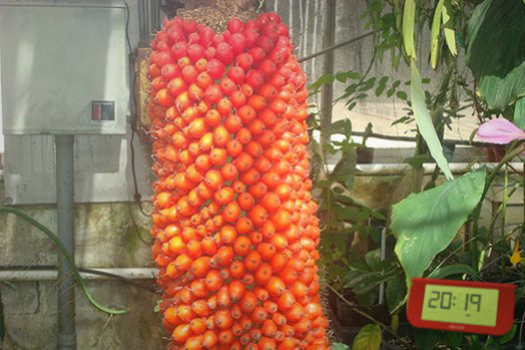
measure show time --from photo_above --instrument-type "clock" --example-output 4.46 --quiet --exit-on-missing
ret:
20.19
